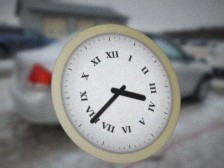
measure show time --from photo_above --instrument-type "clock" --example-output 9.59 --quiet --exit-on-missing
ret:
3.39
